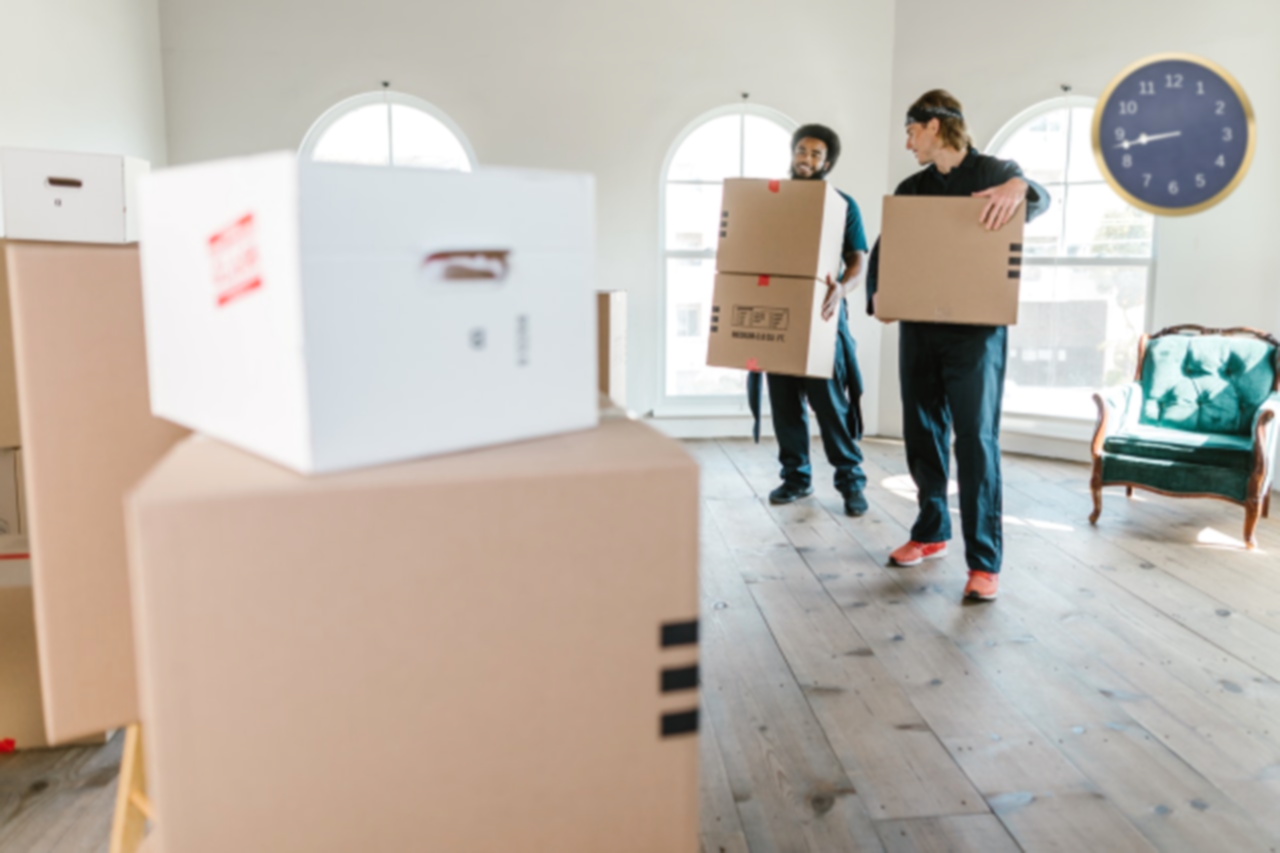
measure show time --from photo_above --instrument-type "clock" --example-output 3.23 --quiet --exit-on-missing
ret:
8.43
